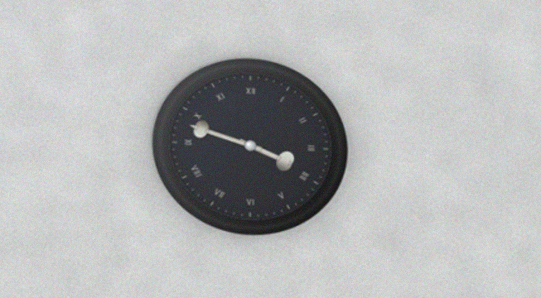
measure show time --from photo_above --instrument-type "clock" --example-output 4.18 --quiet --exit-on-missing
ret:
3.48
